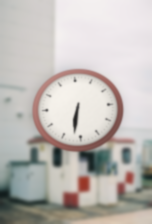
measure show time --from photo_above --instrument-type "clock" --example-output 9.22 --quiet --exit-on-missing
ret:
6.32
